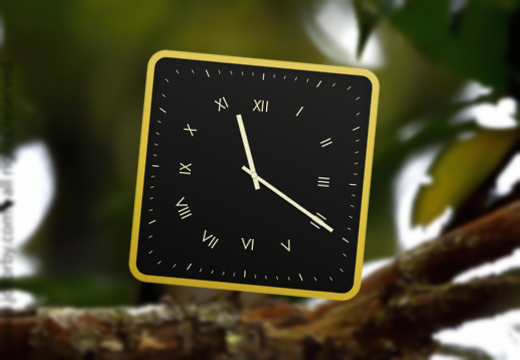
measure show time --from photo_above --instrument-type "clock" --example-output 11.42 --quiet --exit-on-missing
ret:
11.20
